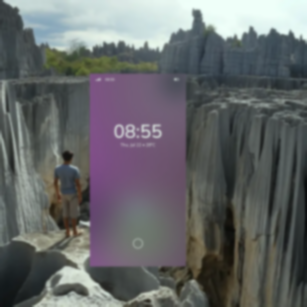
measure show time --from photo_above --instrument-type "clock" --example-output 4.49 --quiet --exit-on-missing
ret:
8.55
